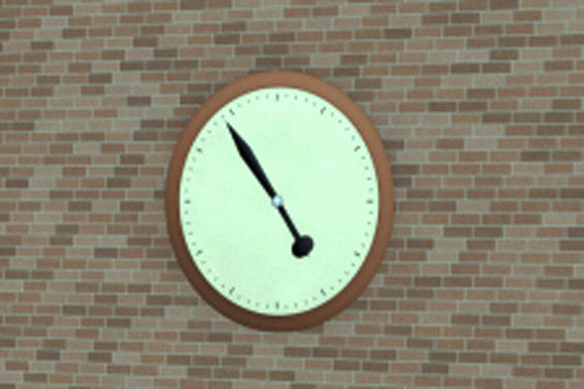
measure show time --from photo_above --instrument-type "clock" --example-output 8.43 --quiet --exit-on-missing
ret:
4.54
